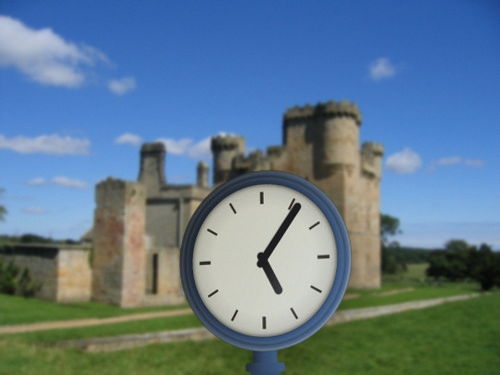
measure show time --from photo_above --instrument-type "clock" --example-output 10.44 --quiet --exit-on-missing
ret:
5.06
